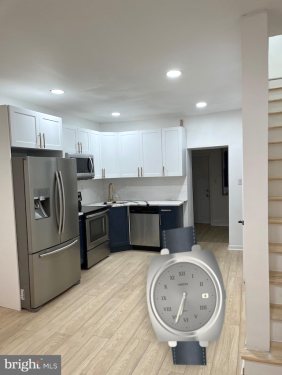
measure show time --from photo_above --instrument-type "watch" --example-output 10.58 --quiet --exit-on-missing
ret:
6.34
